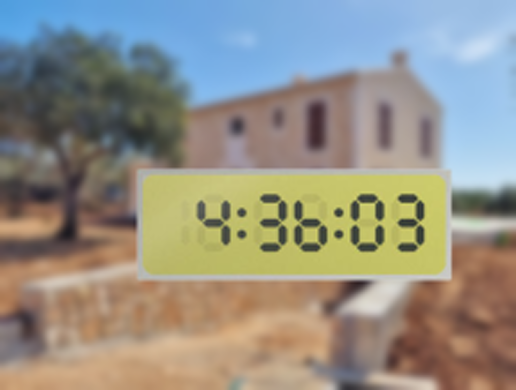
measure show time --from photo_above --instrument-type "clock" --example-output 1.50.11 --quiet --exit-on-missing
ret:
4.36.03
